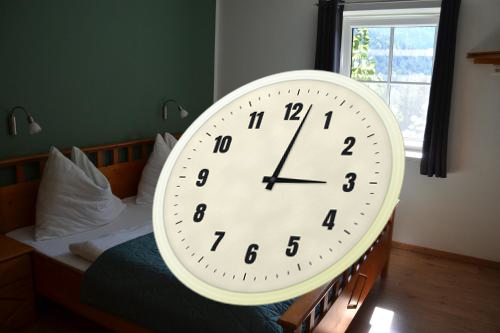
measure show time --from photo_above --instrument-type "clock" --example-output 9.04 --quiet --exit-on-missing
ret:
3.02
